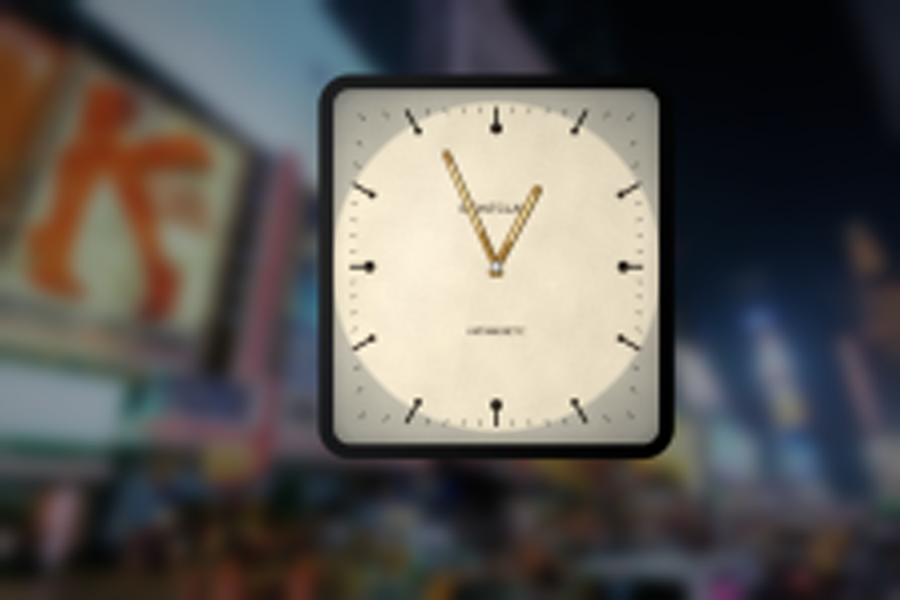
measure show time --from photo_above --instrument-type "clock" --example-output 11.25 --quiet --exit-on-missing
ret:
12.56
